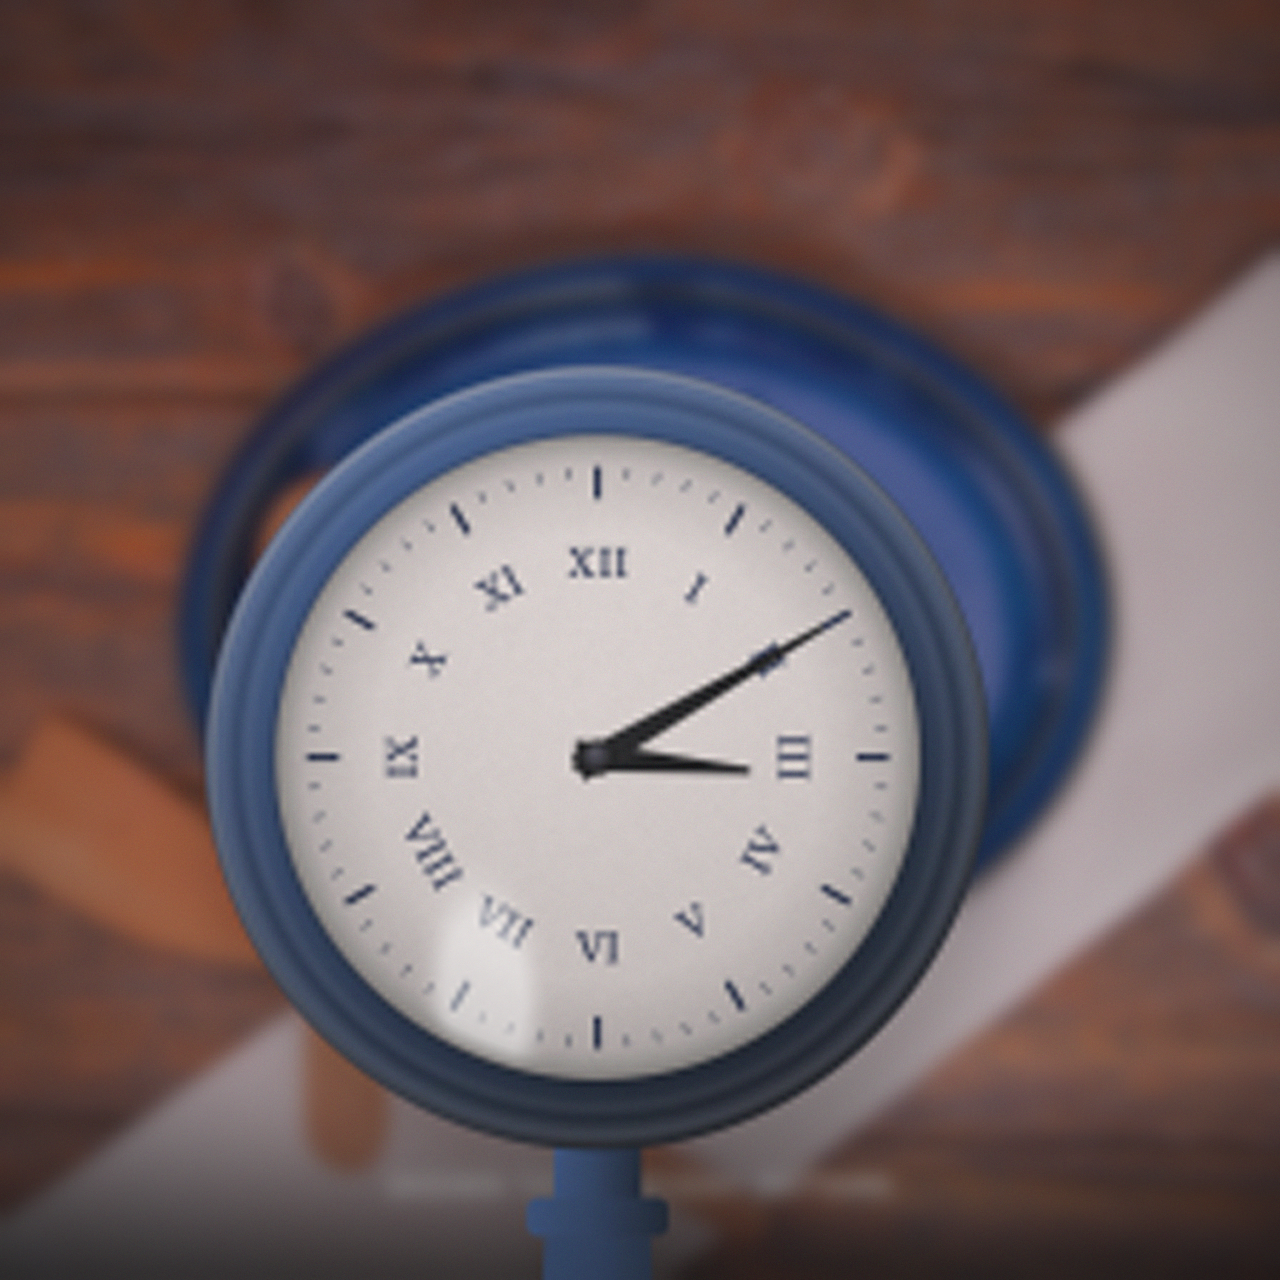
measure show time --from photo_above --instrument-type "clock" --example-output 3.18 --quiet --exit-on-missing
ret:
3.10
